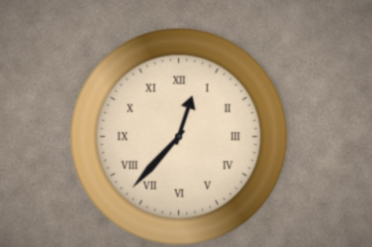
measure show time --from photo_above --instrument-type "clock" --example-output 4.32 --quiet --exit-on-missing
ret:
12.37
